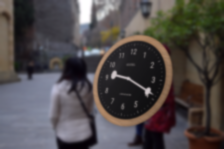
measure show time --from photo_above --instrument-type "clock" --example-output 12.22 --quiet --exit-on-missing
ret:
9.19
